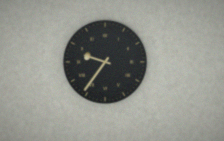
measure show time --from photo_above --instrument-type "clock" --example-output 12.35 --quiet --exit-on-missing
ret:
9.36
